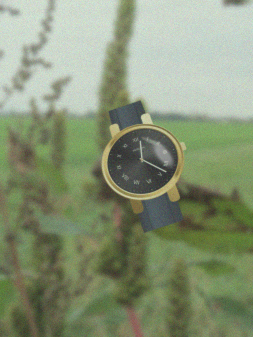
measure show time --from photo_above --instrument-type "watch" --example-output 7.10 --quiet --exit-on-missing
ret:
12.23
